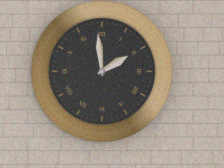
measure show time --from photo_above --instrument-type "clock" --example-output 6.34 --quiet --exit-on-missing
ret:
1.59
